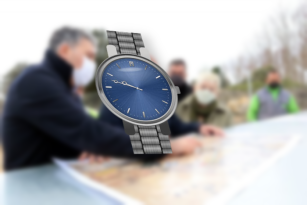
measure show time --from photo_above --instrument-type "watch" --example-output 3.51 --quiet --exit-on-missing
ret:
9.48
